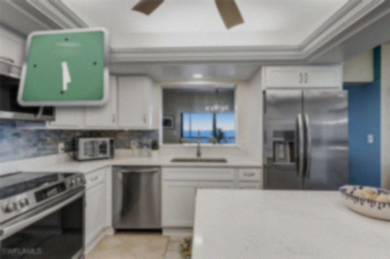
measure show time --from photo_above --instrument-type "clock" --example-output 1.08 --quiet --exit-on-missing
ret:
5.29
